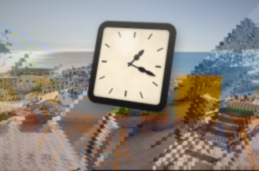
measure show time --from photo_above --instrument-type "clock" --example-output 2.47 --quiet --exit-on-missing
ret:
1.18
